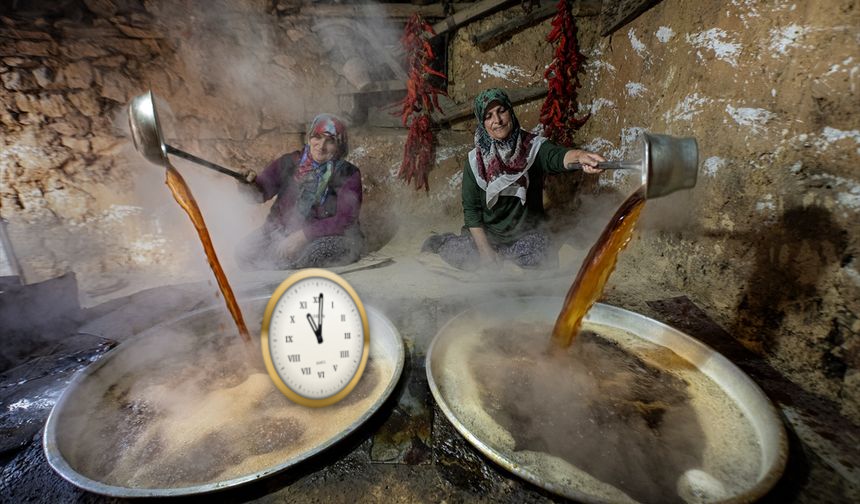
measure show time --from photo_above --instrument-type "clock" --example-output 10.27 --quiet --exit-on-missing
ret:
11.01
